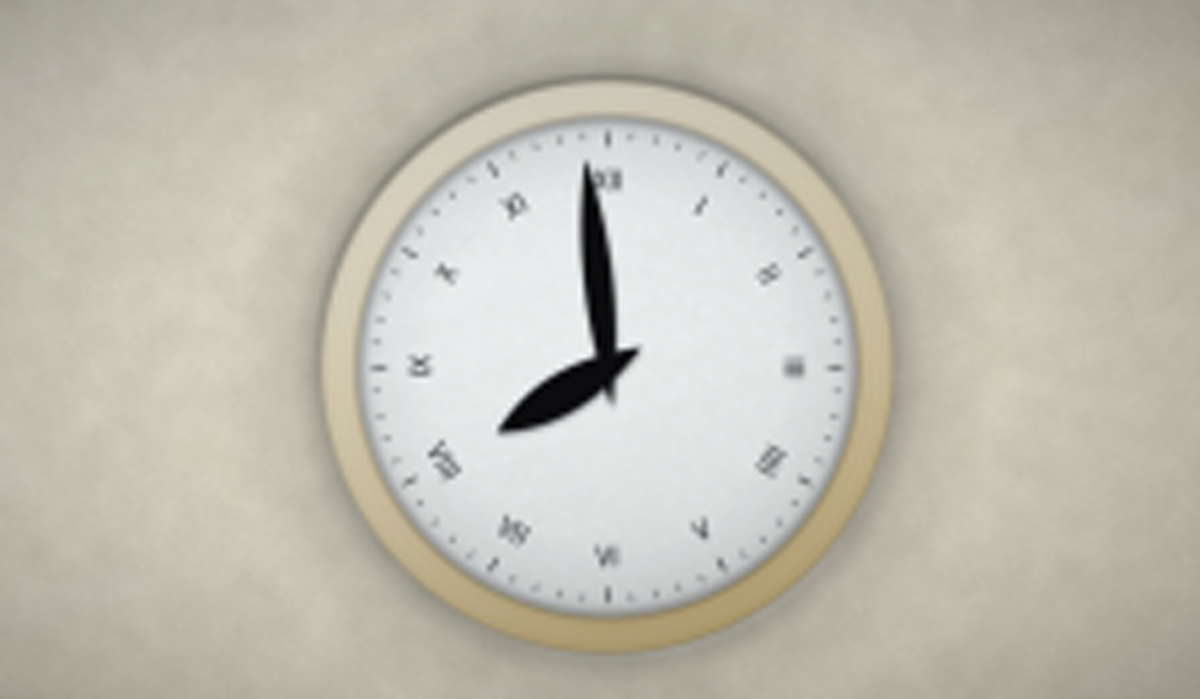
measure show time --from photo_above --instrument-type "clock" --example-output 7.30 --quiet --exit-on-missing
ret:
7.59
